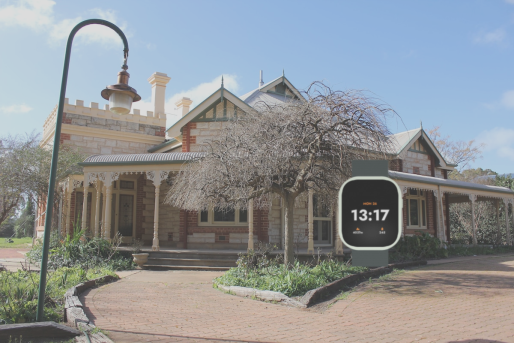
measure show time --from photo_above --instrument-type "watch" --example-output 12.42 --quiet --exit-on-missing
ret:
13.17
